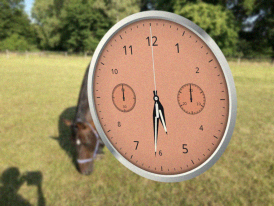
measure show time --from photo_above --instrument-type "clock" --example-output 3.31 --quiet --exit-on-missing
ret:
5.31
